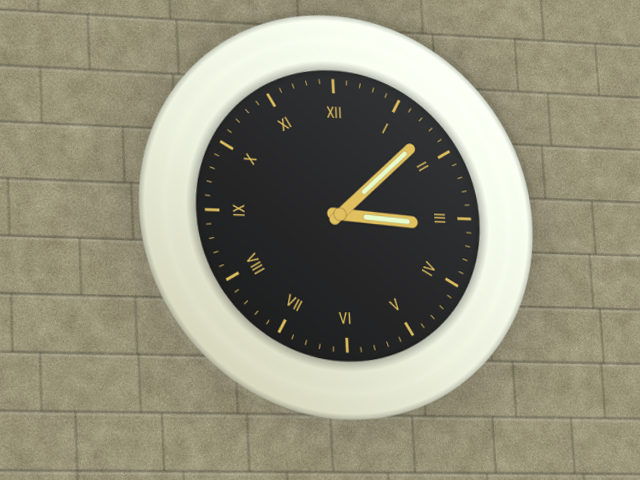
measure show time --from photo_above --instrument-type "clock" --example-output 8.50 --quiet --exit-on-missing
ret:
3.08
